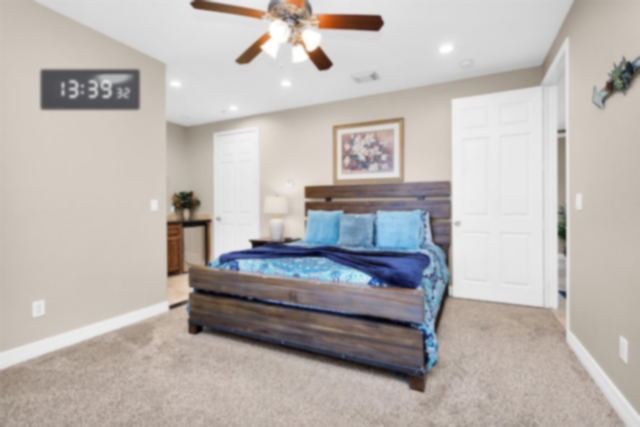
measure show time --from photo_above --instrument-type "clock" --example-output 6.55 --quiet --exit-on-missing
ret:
13.39
